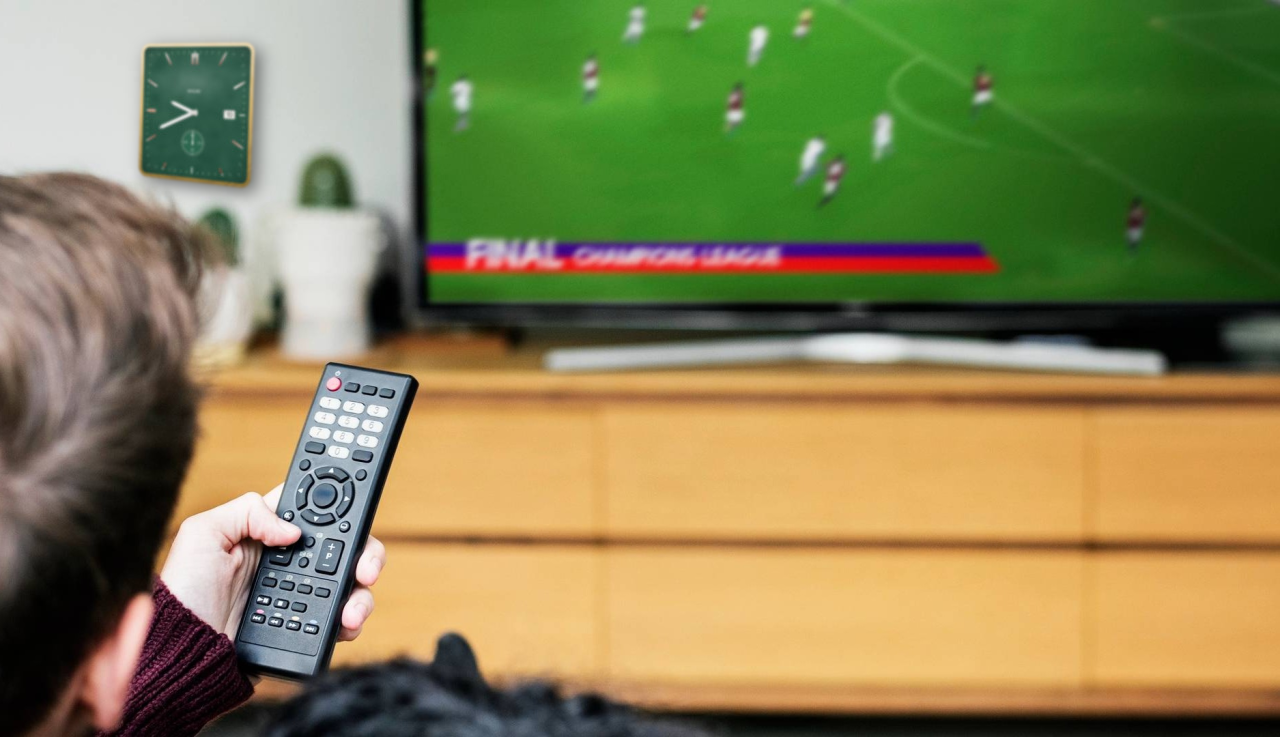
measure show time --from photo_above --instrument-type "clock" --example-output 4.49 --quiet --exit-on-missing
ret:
9.41
